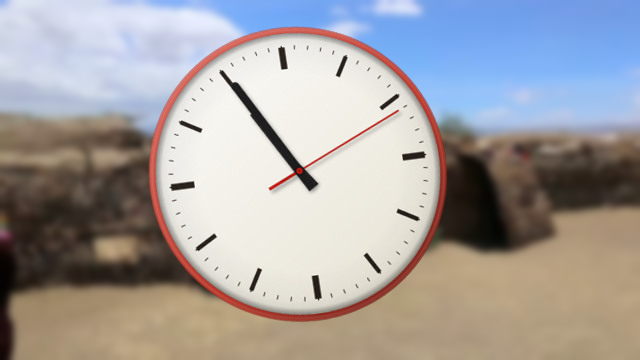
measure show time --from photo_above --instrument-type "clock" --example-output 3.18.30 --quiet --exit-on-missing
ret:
10.55.11
